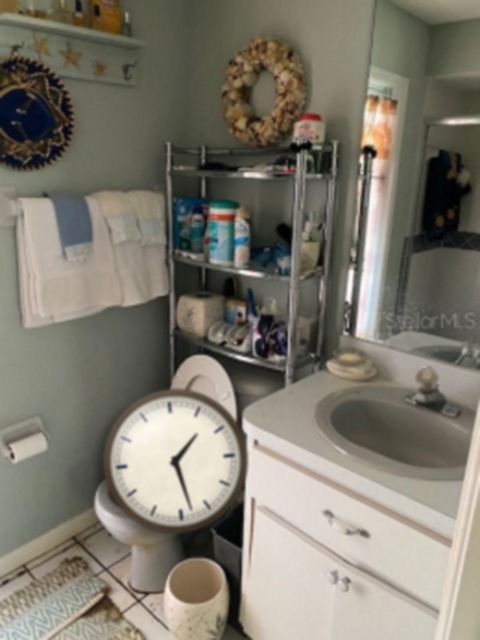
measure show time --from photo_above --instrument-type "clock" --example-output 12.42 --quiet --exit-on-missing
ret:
1.28
